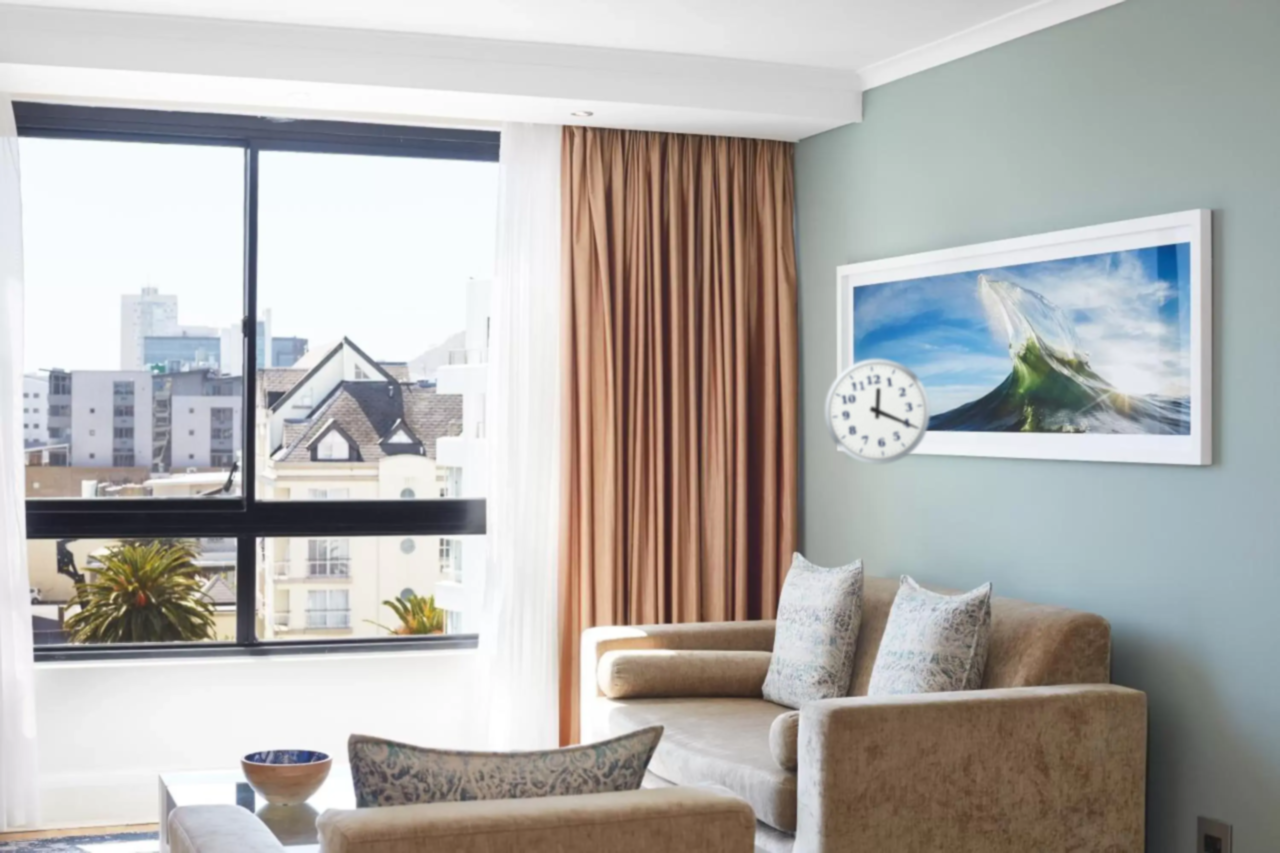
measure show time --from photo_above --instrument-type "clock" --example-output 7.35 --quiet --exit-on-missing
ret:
12.20
